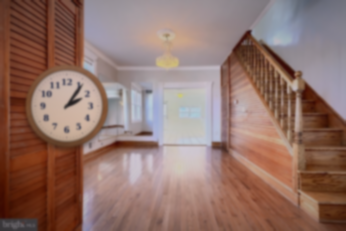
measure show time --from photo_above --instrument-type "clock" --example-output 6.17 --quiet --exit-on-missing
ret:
2.06
